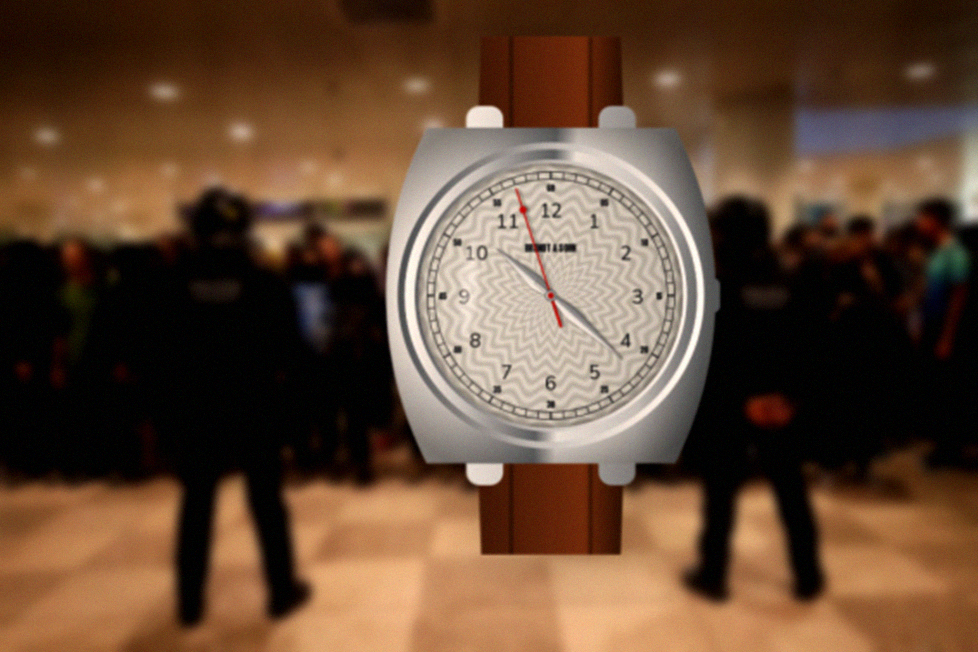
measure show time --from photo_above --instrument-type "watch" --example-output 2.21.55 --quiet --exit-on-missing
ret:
10.21.57
